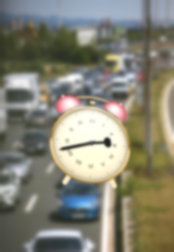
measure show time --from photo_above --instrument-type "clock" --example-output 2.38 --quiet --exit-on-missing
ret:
2.42
